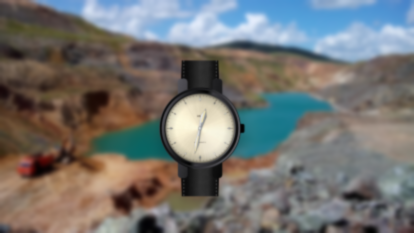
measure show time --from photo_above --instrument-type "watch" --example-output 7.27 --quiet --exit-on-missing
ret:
12.32
